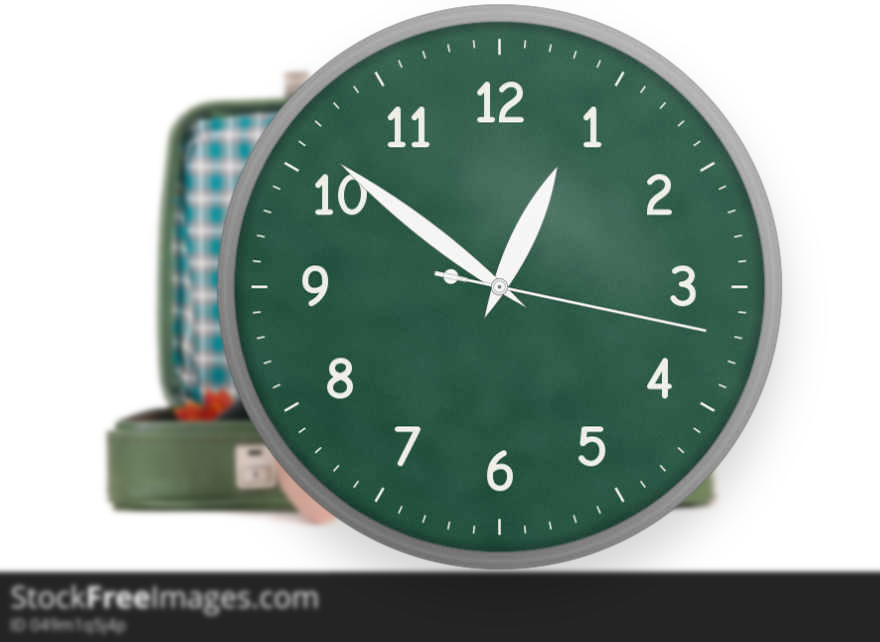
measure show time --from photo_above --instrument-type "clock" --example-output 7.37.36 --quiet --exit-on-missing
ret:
12.51.17
